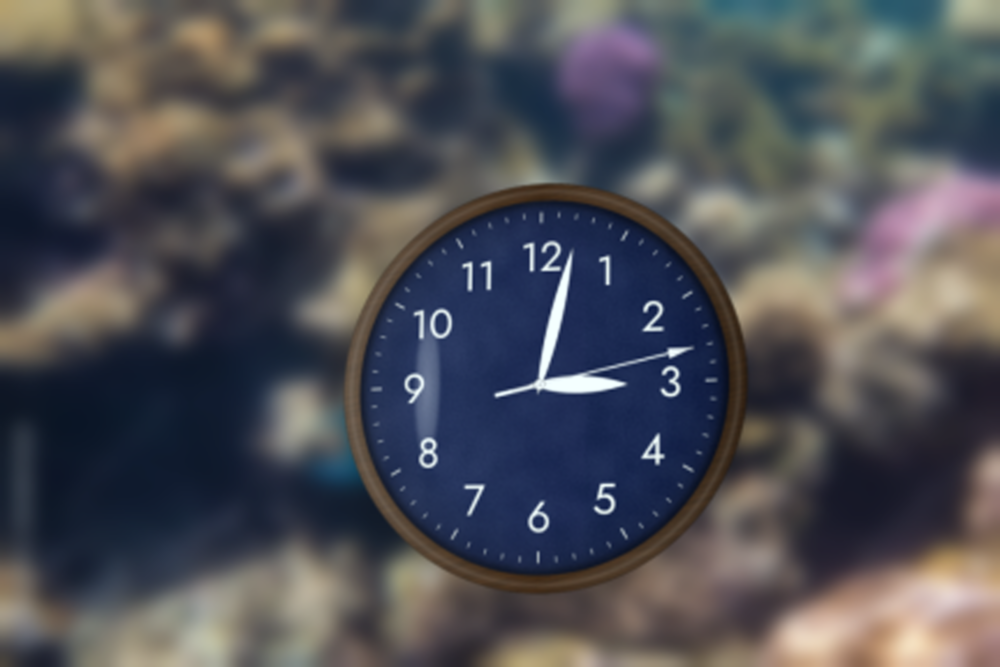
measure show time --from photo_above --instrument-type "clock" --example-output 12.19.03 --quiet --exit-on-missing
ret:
3.02.13
